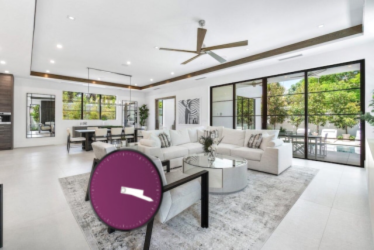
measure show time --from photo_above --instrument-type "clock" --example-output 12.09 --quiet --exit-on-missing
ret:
3.18
